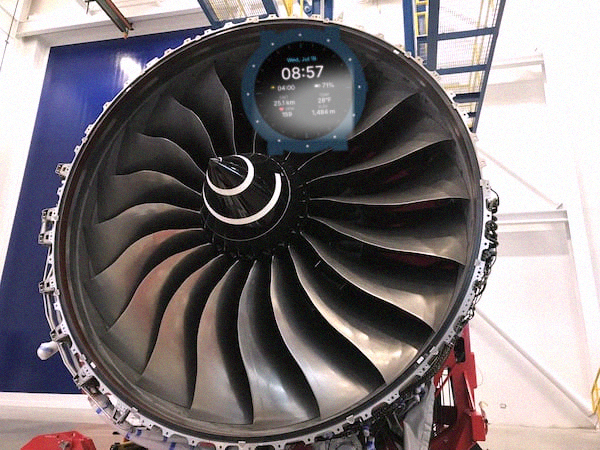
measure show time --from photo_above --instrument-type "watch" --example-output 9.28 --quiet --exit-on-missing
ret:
8.57
